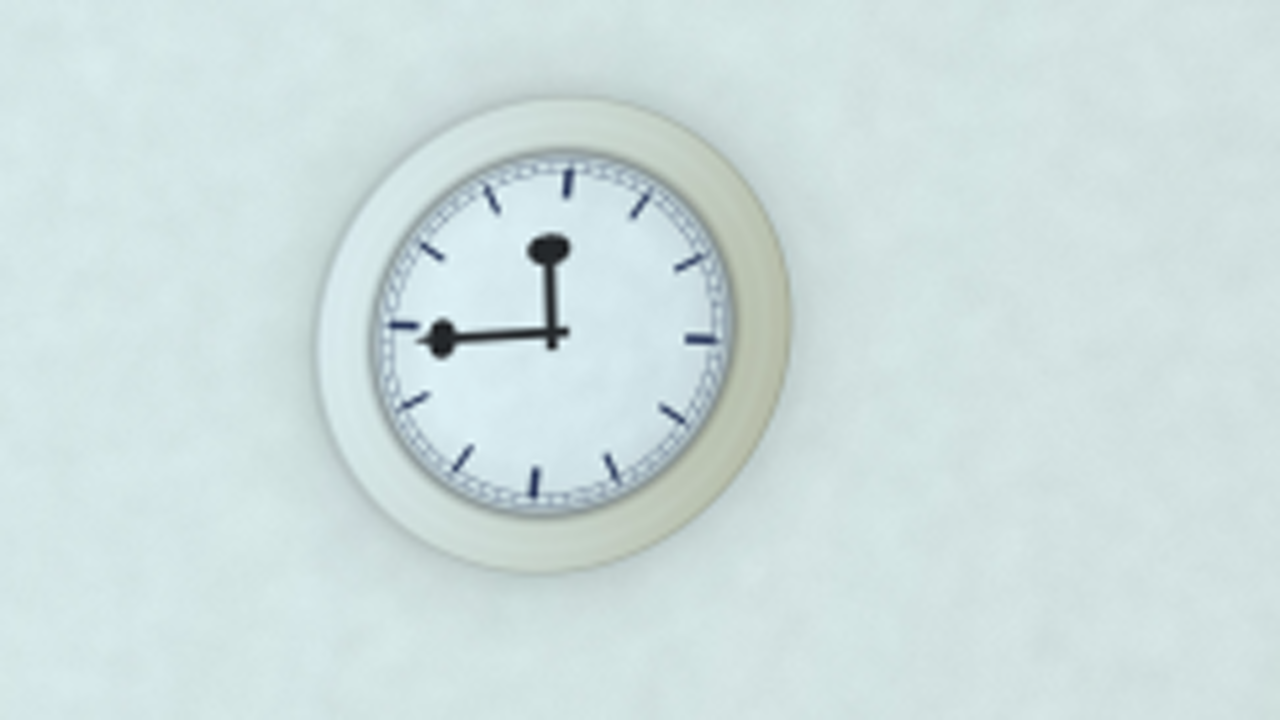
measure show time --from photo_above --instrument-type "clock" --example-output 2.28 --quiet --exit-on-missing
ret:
11.44
